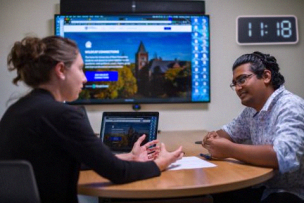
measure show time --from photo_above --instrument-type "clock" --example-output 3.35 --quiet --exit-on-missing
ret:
11.18
